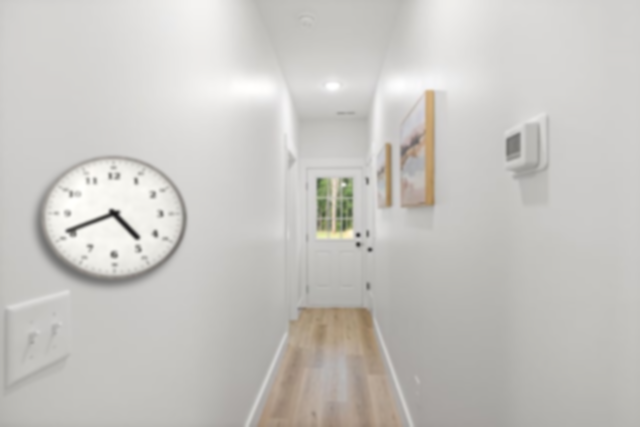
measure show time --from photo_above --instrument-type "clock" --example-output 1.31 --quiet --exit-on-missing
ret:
4.41
